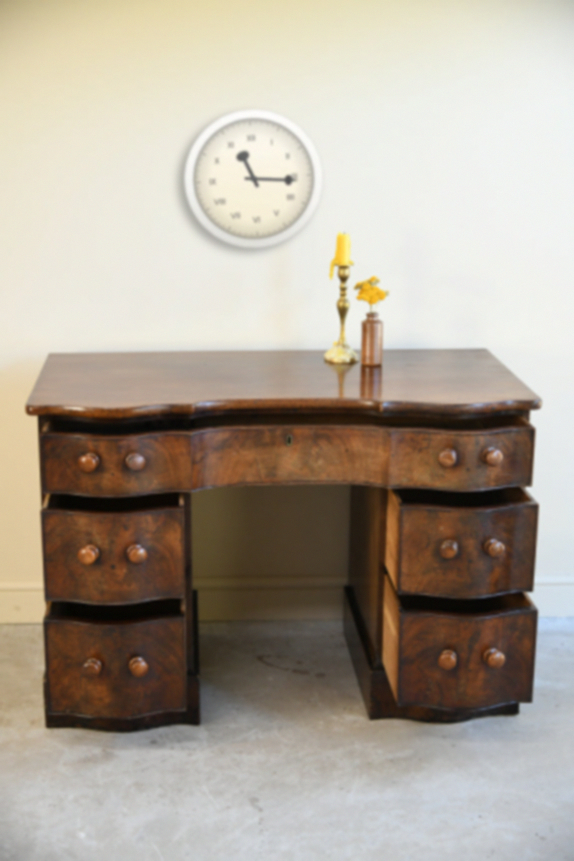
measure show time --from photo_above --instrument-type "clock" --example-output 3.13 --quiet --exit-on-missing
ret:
11.16
